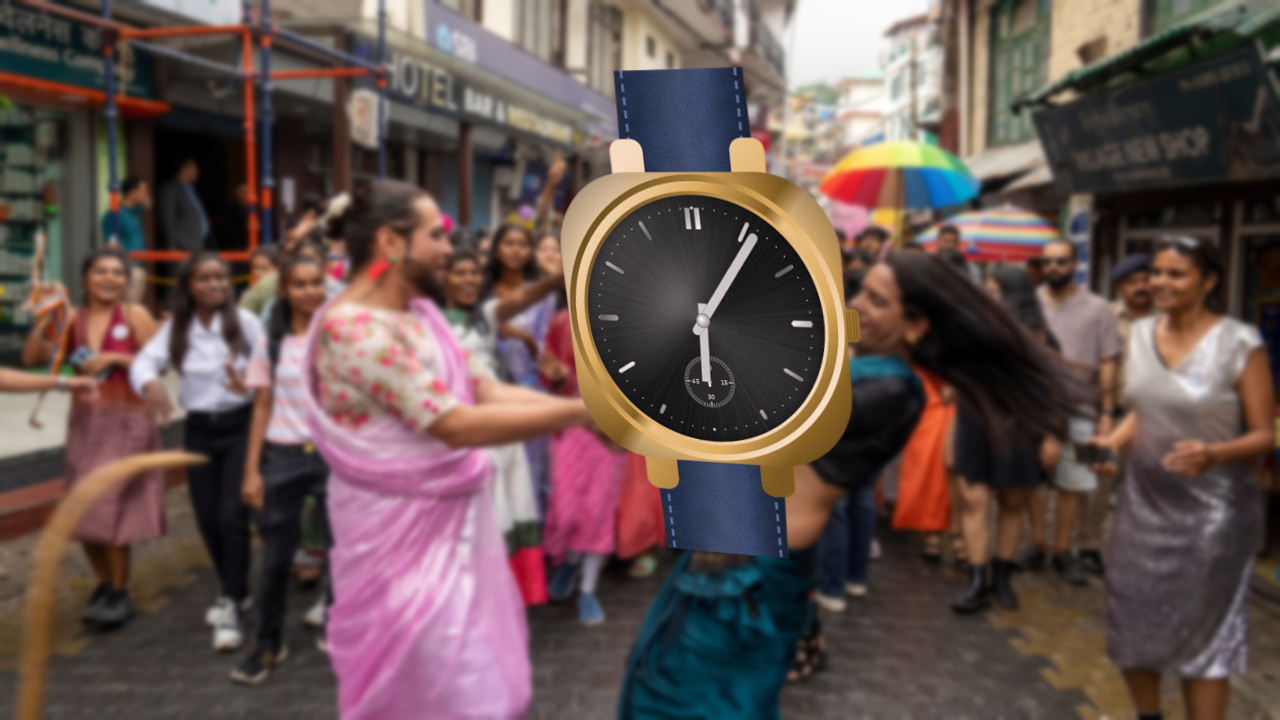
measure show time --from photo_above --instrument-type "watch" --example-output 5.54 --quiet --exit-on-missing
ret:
6.06
